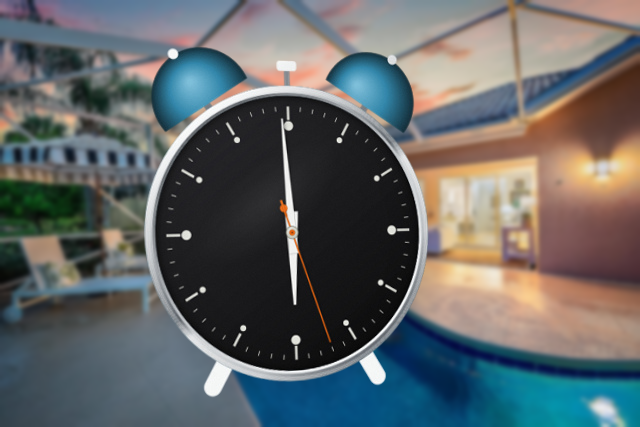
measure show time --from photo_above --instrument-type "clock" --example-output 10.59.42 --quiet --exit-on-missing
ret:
5.59.27
